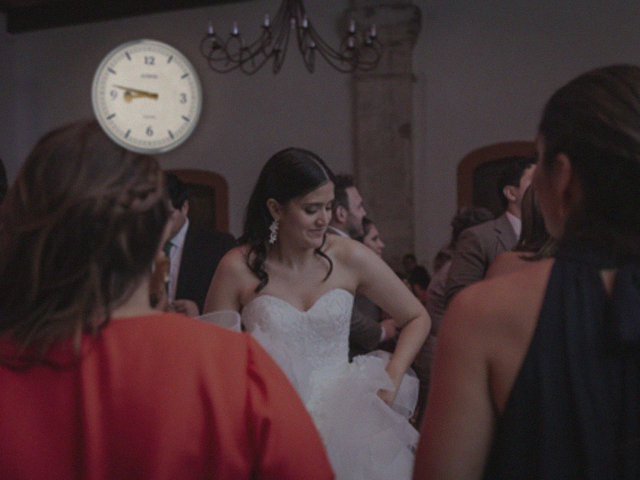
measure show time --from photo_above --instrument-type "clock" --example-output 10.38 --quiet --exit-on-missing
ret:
8.47
